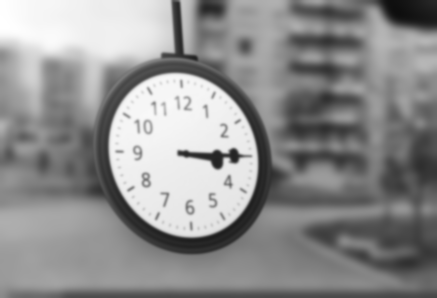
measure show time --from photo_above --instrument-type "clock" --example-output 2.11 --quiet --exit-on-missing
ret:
3.15
